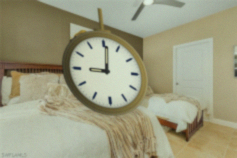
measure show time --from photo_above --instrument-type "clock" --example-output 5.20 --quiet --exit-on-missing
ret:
9.01
